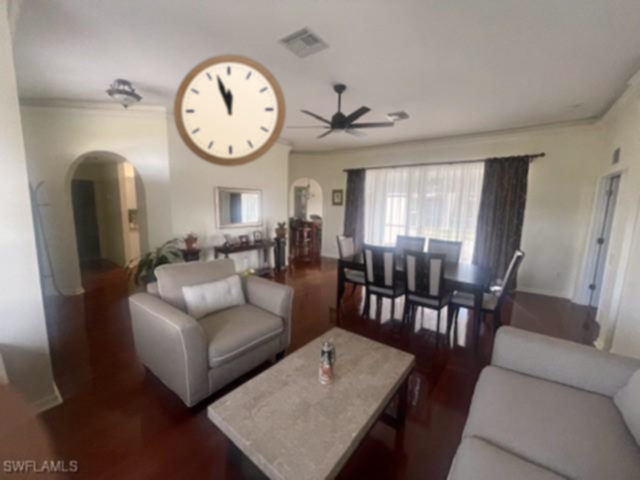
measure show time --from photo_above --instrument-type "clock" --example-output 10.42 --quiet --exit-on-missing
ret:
11.57
